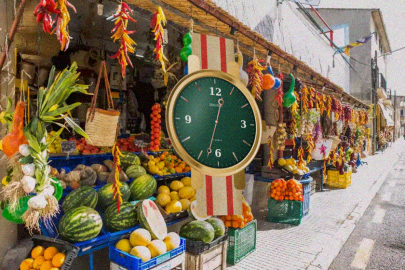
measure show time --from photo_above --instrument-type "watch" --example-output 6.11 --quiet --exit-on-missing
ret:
12.33
